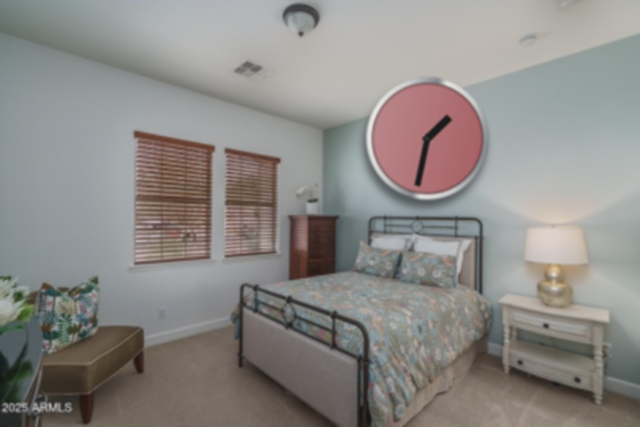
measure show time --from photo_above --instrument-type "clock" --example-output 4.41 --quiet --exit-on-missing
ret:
1.32
